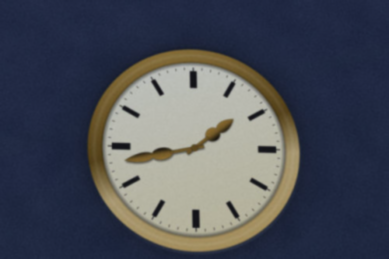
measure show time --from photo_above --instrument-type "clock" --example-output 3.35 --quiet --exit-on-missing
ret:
1.43
